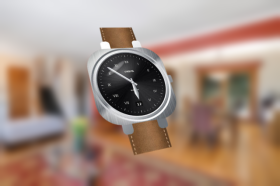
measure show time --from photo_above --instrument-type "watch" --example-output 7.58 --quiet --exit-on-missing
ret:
5.52
